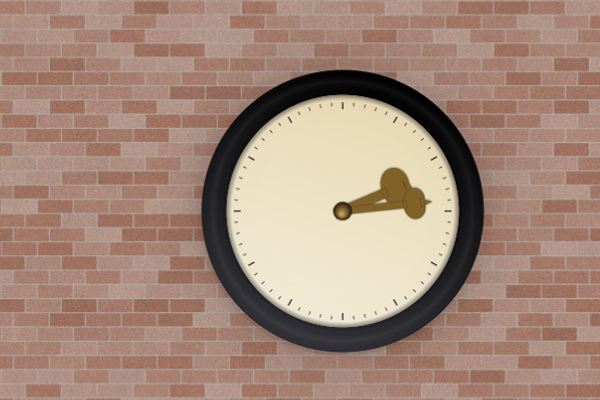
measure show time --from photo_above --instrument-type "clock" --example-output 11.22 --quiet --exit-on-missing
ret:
2.14
